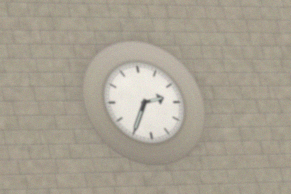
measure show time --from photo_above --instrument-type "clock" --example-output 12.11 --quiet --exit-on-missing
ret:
2.35
